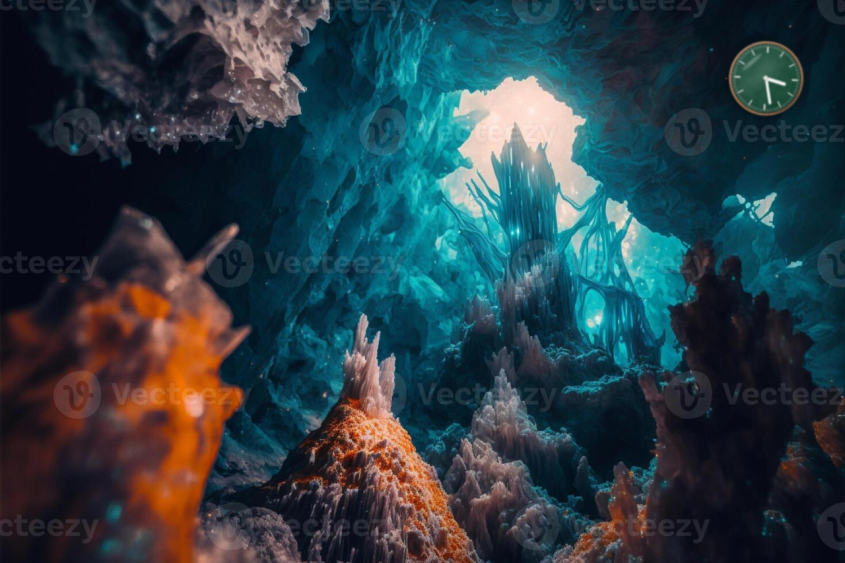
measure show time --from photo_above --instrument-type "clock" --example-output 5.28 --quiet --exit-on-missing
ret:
3.28
